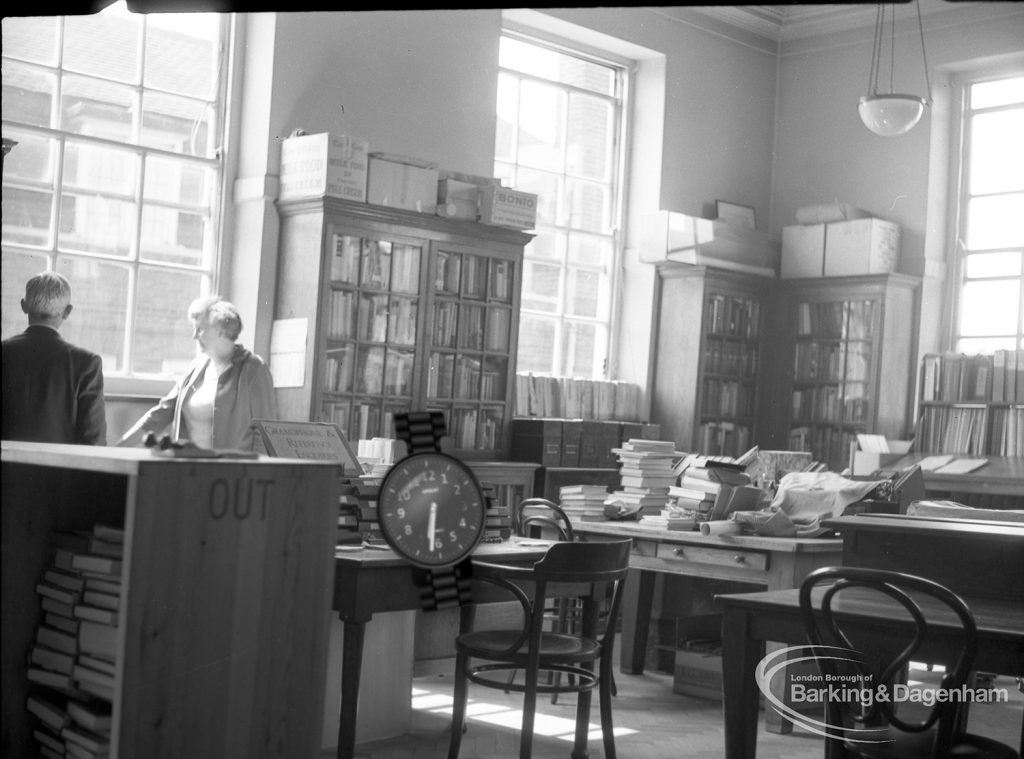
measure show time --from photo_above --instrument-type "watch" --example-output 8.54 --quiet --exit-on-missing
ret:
6.32
